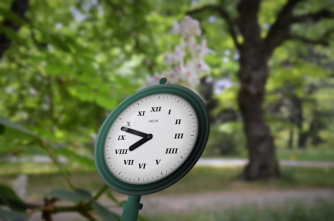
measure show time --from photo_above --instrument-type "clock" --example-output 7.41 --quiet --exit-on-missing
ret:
7.48
